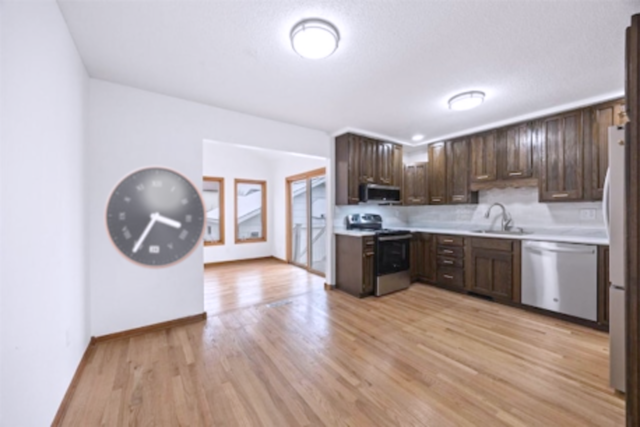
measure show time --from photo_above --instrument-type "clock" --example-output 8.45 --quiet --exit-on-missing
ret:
3.35
